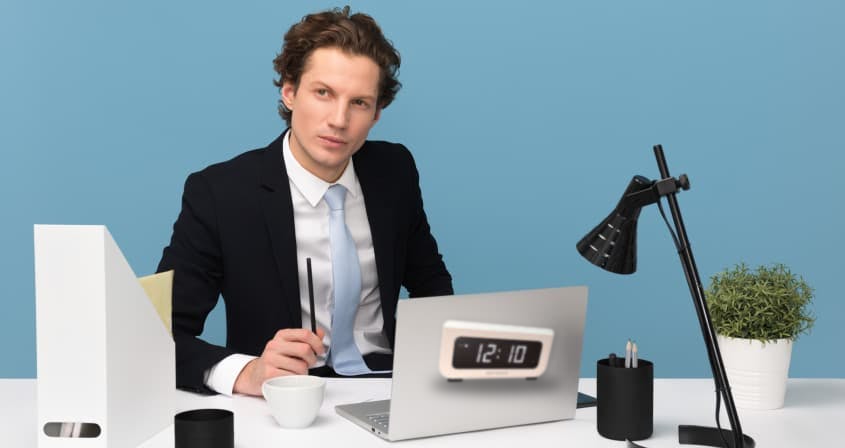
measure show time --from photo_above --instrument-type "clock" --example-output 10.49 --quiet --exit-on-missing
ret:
12.10
